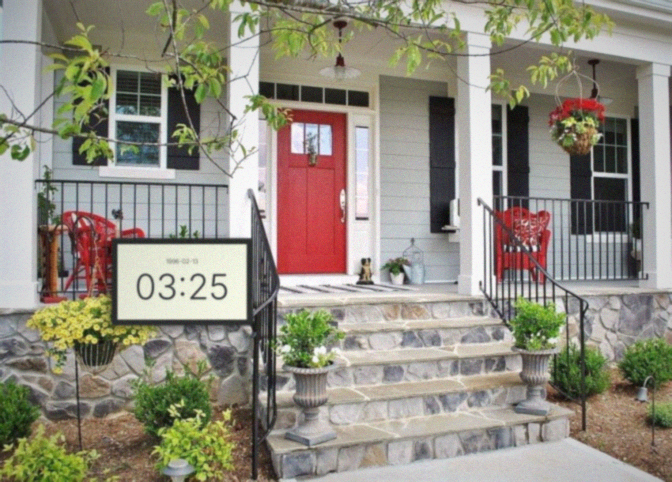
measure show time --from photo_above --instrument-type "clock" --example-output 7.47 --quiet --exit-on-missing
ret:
3.25
